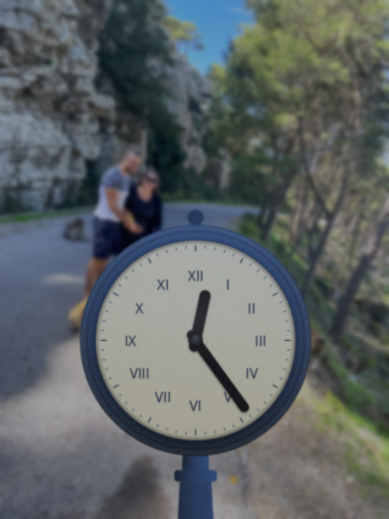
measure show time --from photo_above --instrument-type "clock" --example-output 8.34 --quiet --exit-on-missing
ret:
12.24
